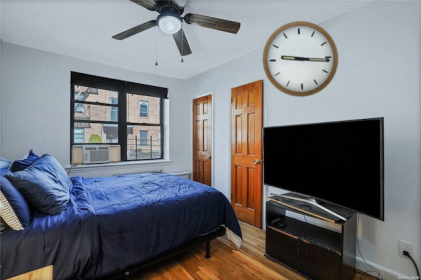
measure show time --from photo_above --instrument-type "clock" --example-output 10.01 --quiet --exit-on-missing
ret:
9.16
